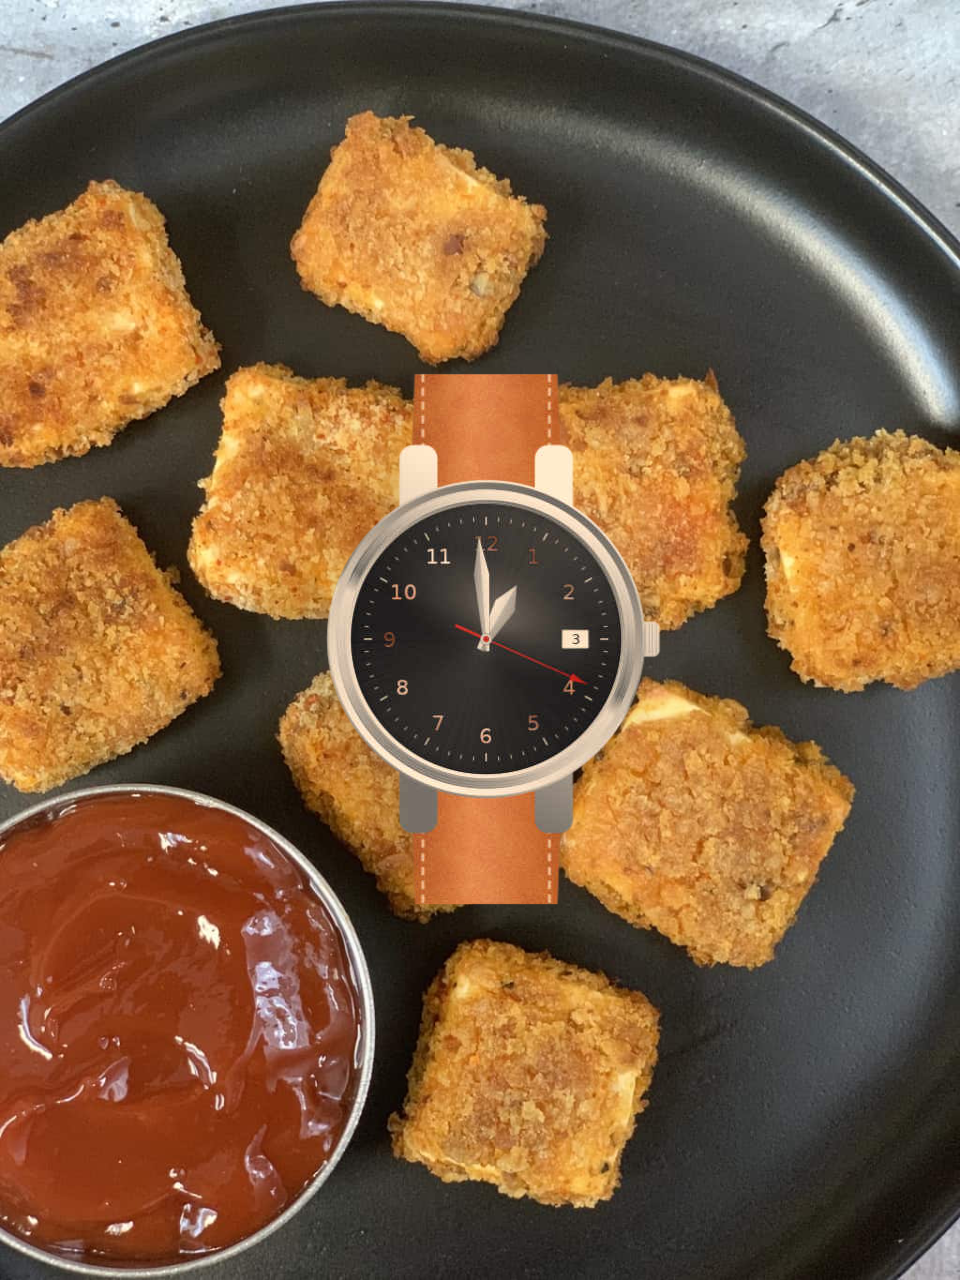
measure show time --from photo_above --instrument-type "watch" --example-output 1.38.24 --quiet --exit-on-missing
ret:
12.59.19
